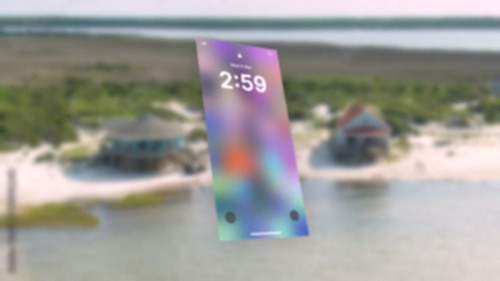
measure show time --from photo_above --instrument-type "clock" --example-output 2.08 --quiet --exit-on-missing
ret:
2.59
